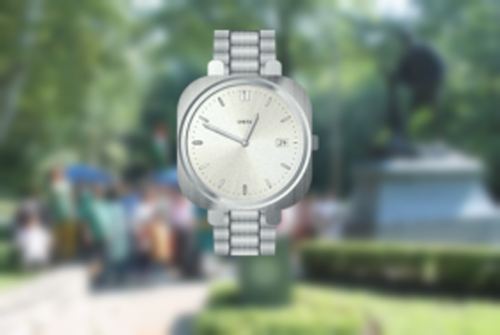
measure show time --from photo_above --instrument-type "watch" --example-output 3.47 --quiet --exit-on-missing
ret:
12.49
